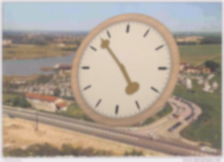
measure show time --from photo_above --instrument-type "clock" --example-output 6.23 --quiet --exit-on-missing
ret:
4.53
